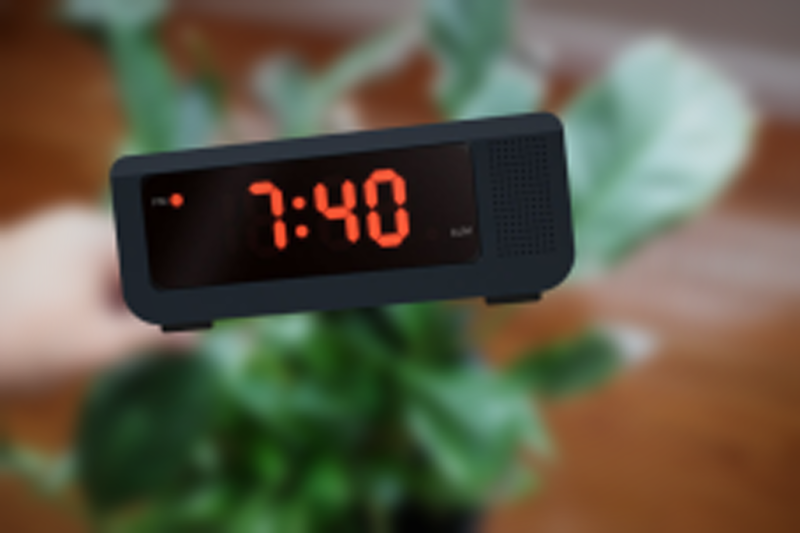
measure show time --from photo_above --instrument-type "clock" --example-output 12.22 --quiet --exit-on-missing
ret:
7.40
